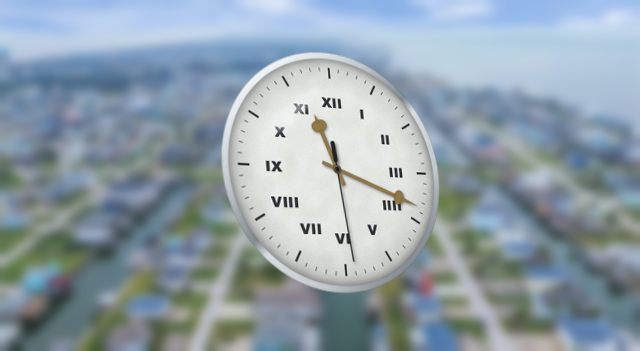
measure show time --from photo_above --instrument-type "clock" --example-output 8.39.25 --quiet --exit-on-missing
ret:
11.18.29
